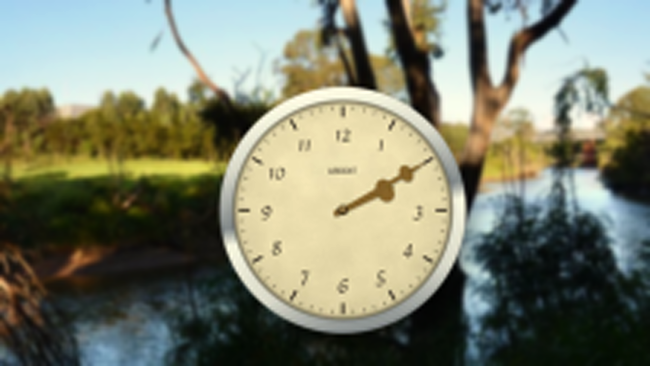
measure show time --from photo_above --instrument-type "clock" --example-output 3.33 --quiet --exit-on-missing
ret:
2.10
